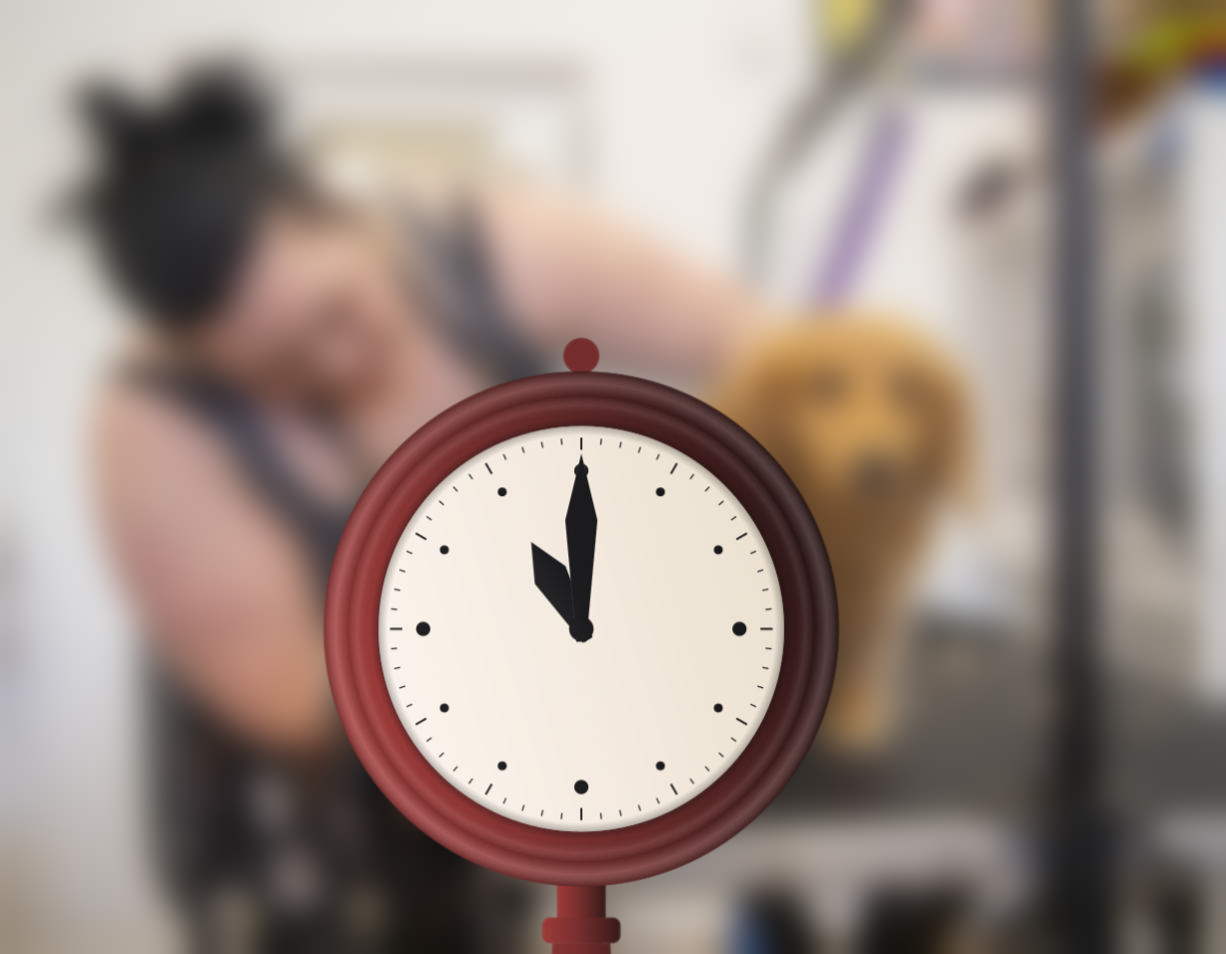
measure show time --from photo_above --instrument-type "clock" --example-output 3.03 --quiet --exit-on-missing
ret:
11.00
